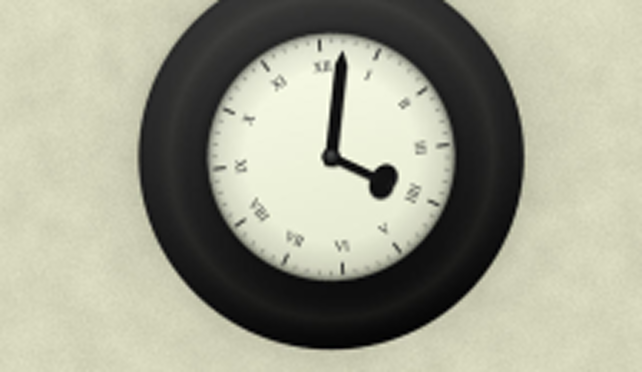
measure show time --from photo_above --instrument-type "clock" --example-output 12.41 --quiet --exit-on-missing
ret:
4.02
